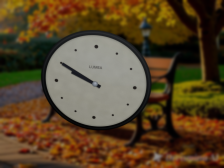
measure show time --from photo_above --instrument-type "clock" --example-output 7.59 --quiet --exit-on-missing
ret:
9.50
